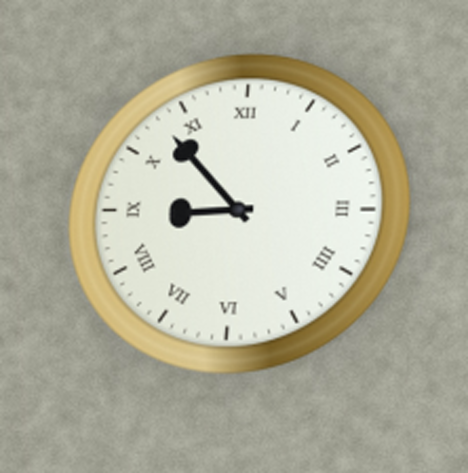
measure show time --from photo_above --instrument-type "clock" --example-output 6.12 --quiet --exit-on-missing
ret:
8.53
